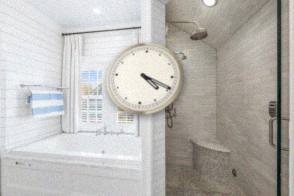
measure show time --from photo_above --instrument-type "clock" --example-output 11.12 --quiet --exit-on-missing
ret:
4.19
